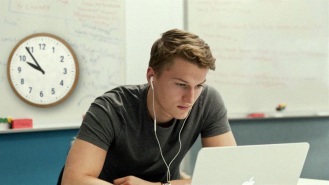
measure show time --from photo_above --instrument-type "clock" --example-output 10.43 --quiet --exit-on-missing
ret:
9.54
